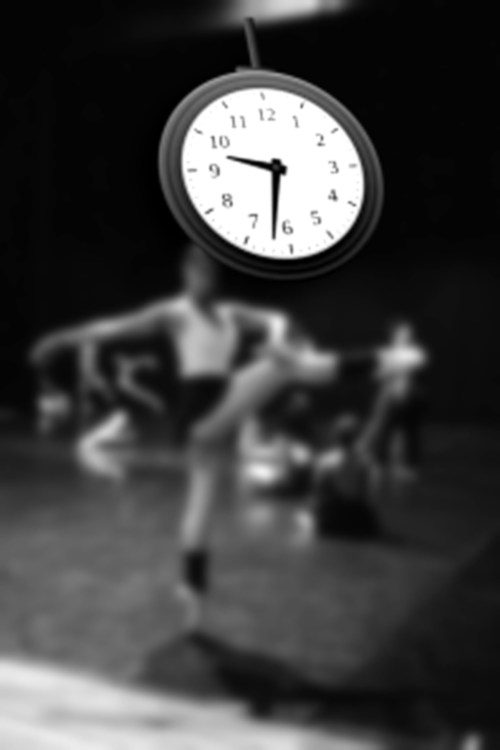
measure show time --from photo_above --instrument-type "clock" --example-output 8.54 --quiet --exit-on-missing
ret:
9.32
